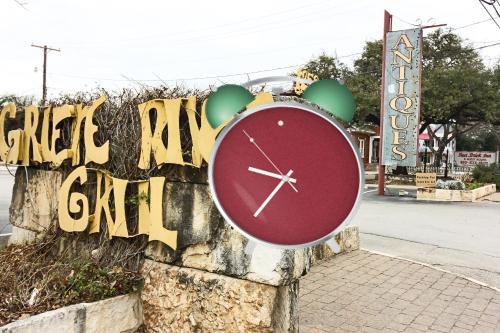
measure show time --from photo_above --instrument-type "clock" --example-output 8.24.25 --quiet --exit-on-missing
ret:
9.36.54
